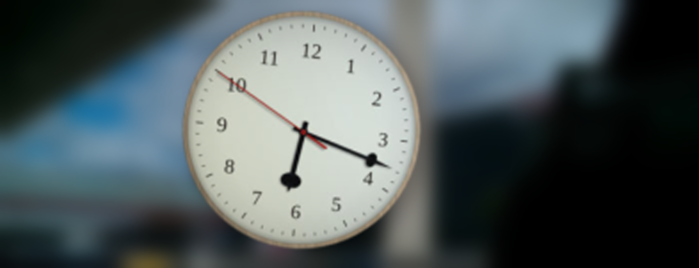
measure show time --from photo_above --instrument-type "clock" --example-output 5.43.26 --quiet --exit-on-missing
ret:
6.17.50
